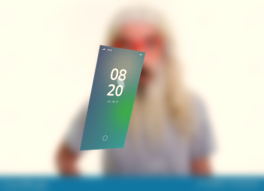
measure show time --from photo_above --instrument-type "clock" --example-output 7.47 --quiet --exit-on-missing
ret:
8.20
